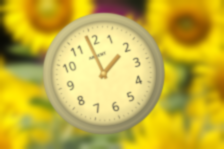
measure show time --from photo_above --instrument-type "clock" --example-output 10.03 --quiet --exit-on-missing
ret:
1.59
